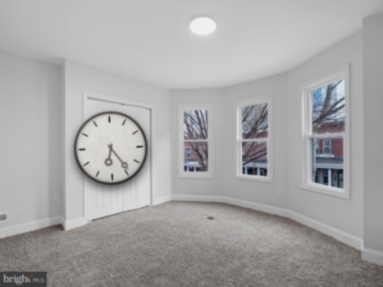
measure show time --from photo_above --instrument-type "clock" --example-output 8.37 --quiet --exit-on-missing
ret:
6.24
